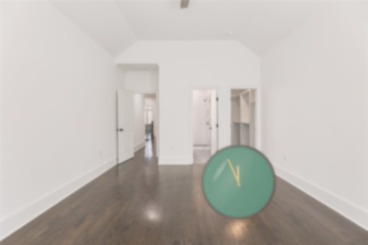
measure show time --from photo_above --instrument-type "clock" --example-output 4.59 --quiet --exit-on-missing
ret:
11.56
